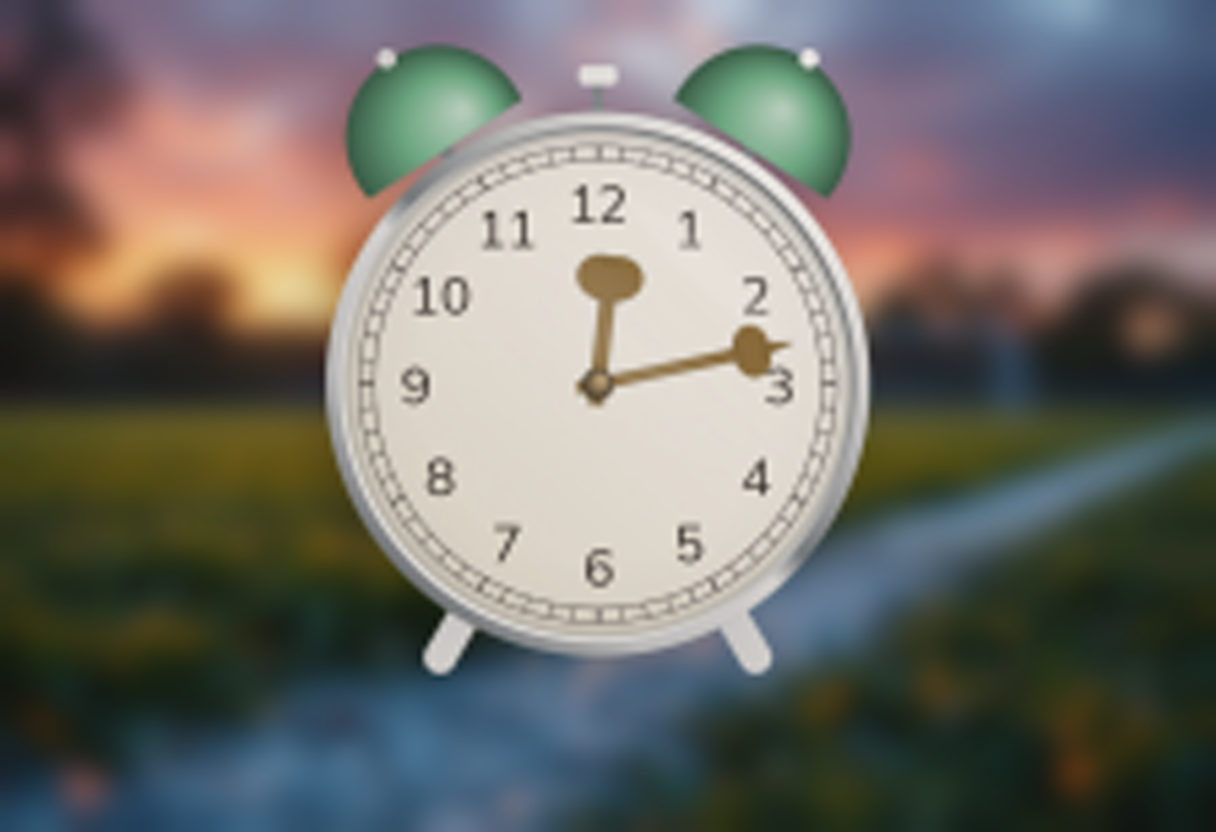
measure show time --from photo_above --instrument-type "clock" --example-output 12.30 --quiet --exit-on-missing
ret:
12.13
